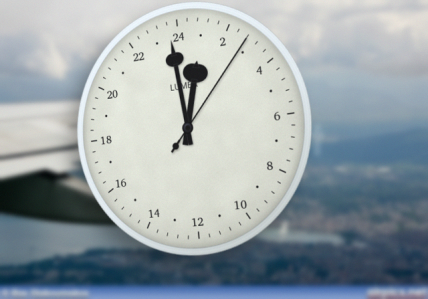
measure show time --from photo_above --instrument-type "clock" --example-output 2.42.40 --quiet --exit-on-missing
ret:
0.59.07
